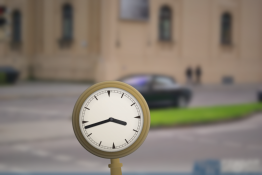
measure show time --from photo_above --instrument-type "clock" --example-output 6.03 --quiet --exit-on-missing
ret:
3.43
